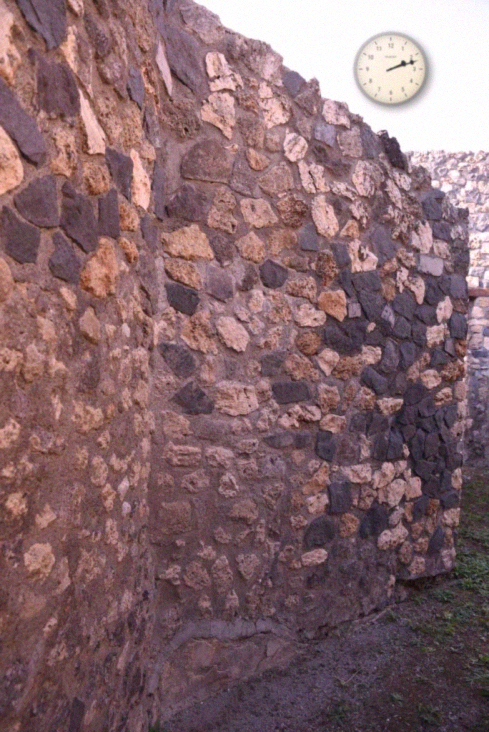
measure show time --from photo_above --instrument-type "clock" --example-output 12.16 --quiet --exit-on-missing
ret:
2.12
